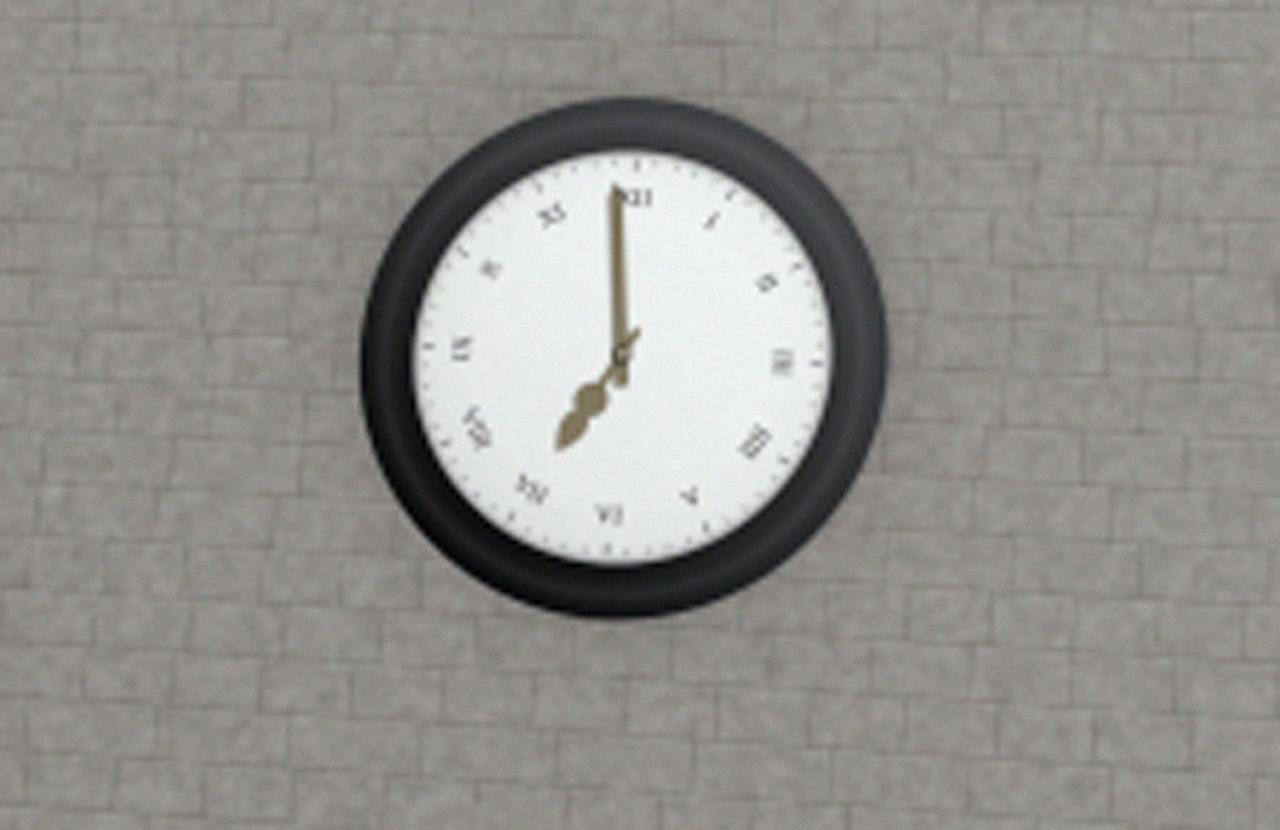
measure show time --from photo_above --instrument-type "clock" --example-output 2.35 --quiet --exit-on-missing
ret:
6.59
